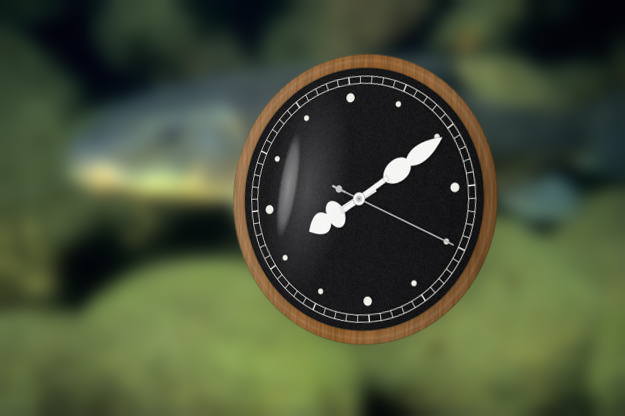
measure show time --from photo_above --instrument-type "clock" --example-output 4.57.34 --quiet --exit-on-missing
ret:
8.10.20
